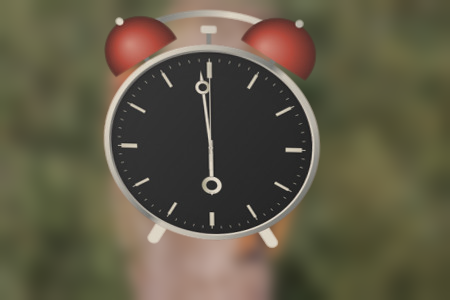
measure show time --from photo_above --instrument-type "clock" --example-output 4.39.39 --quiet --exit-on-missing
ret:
5.59.00
